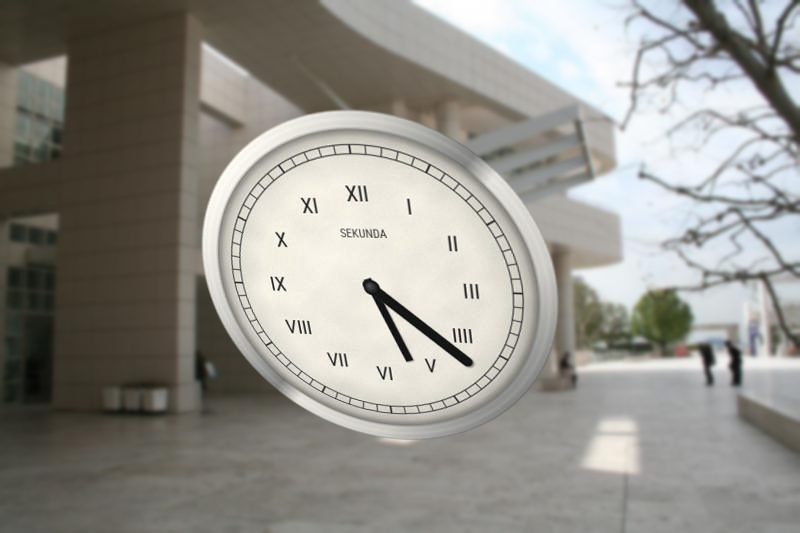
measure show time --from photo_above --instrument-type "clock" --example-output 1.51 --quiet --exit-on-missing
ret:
5.22
